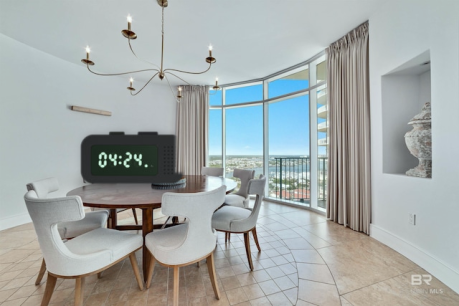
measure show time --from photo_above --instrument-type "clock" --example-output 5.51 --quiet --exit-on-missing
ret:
4.24
